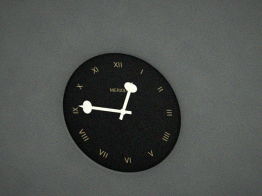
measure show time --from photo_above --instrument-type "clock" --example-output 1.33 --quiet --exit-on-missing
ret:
12.46
